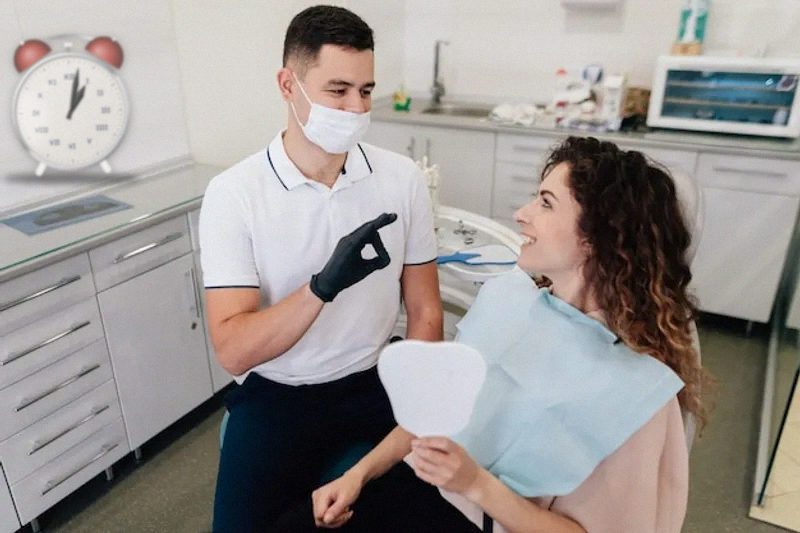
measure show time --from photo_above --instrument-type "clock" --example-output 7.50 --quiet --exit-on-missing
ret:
1.02
